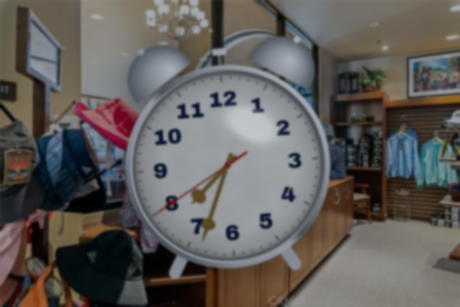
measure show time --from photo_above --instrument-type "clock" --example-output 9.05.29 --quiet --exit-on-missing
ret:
7.33.40
